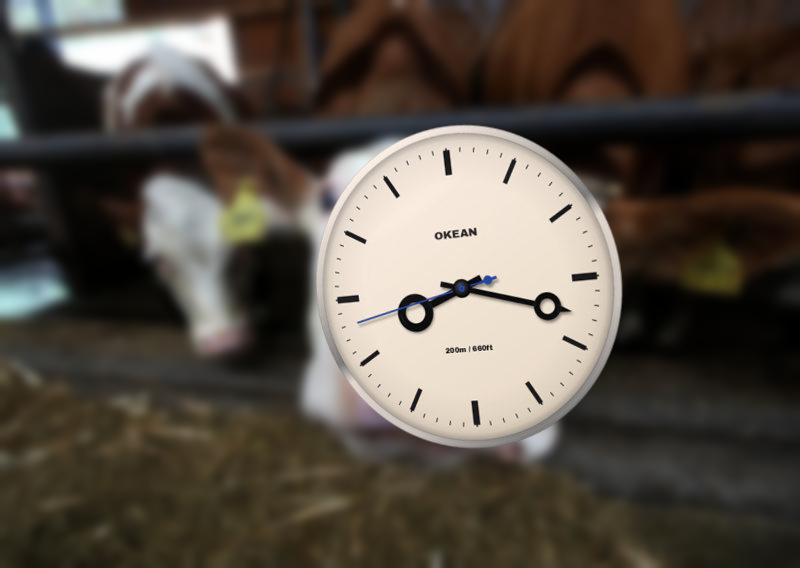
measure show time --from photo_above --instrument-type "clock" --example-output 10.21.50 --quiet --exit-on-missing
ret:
8.17.43
